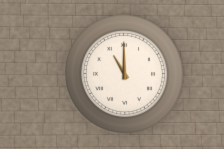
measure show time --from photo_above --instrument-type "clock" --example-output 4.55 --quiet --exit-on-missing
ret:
11.00
